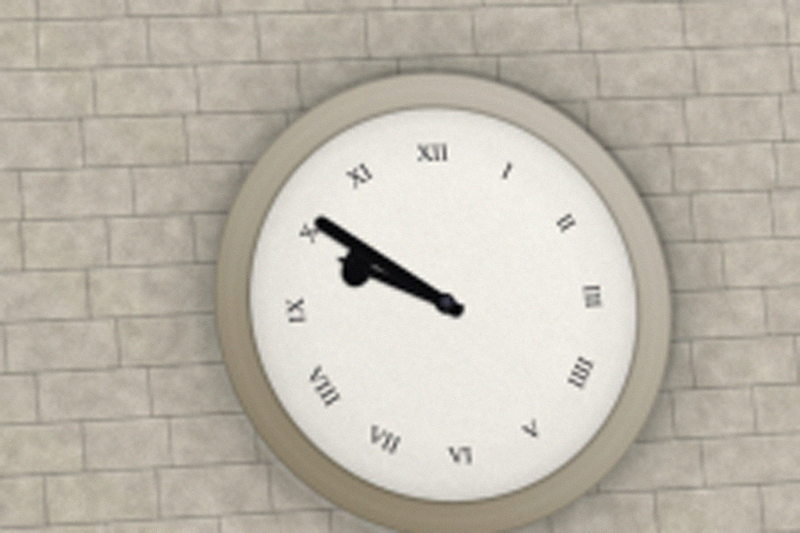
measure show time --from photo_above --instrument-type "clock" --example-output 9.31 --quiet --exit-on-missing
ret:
9.51
